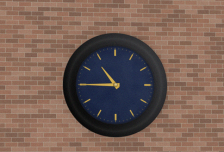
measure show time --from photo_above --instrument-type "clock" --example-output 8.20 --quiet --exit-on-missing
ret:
10.45
